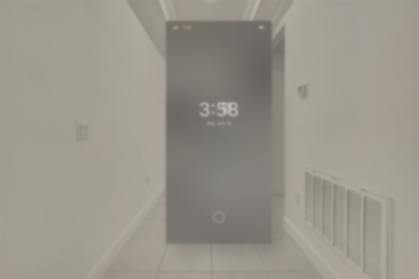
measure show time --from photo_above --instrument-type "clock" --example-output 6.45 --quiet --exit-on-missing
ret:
3.58
